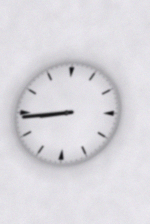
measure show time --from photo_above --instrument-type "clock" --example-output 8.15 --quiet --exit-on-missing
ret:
8.44
